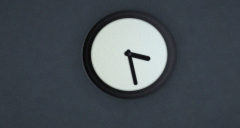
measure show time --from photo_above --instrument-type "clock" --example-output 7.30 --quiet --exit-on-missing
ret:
3.28
